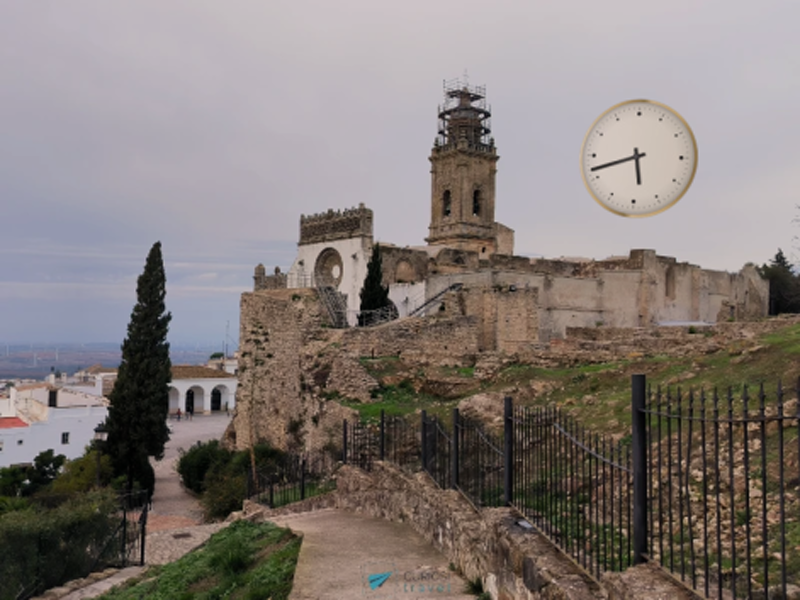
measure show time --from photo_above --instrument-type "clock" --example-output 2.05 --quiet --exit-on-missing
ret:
5.42
